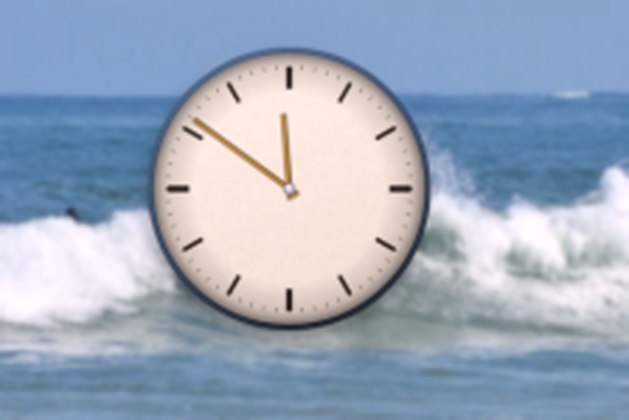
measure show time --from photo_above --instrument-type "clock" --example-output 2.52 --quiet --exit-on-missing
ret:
11.51
